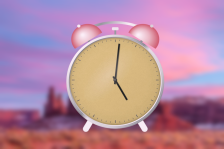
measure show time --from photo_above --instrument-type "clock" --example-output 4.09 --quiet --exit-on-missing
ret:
5.01
